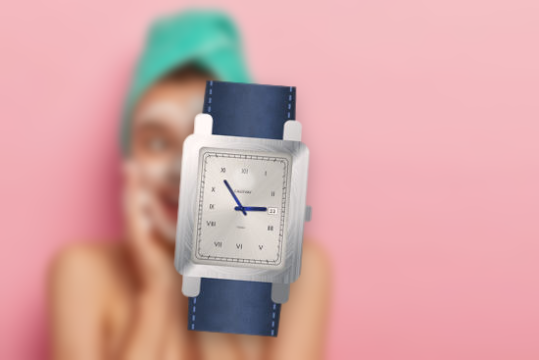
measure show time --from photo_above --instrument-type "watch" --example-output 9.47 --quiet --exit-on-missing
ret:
2.54
